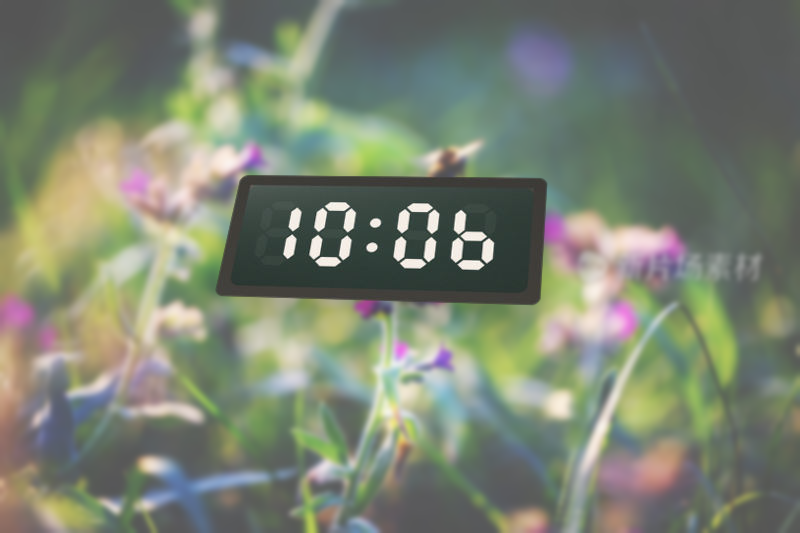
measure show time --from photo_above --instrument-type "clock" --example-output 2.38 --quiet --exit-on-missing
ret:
10.06
